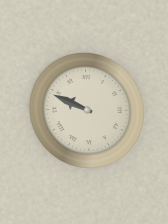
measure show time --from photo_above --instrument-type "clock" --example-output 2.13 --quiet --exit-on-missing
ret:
9.49
